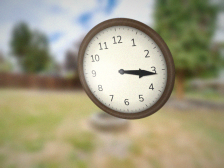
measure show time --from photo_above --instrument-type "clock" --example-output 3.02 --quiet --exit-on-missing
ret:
3.16
